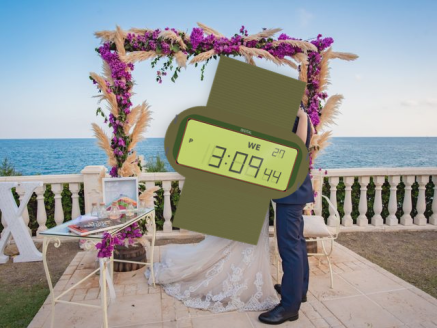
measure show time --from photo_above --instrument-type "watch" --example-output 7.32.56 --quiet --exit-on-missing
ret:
3.09.44
